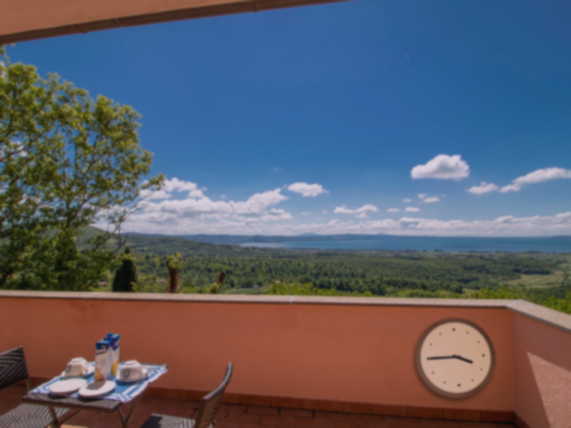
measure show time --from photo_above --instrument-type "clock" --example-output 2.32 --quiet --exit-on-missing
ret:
3.45
